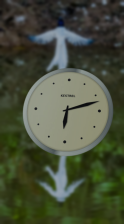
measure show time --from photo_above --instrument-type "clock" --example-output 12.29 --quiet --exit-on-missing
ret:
6.12
